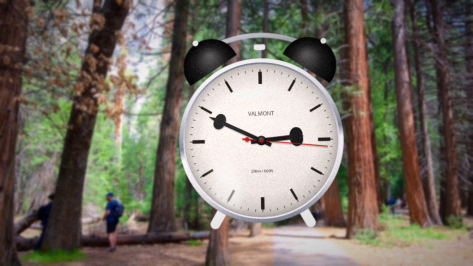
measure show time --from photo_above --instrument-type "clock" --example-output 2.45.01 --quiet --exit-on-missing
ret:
2.49.16
